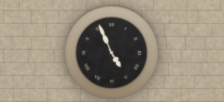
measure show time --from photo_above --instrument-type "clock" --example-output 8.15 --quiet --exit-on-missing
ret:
4.56
